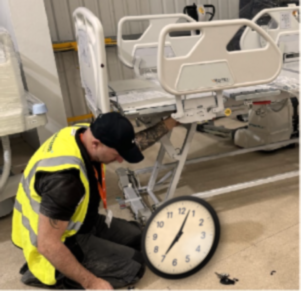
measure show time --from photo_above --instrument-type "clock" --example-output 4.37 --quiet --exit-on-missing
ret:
7.03
